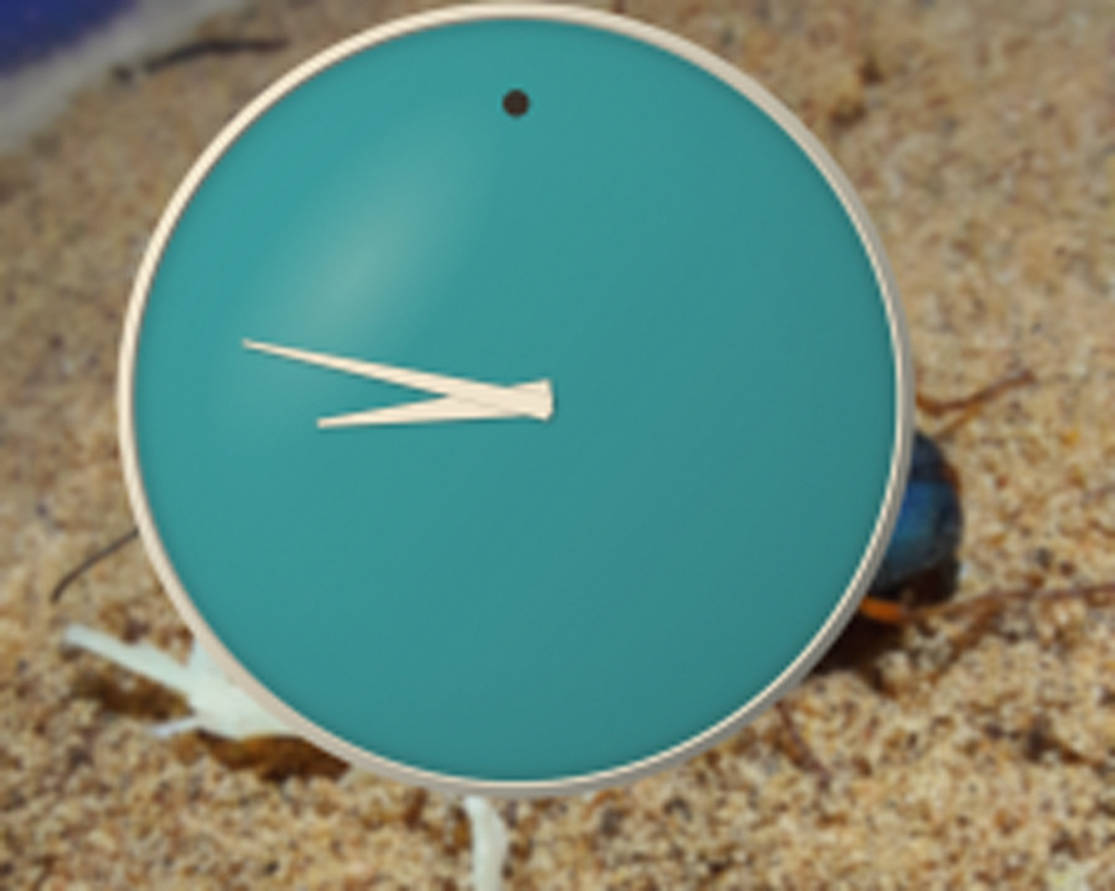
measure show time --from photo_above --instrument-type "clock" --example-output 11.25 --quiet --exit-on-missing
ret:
8.47
